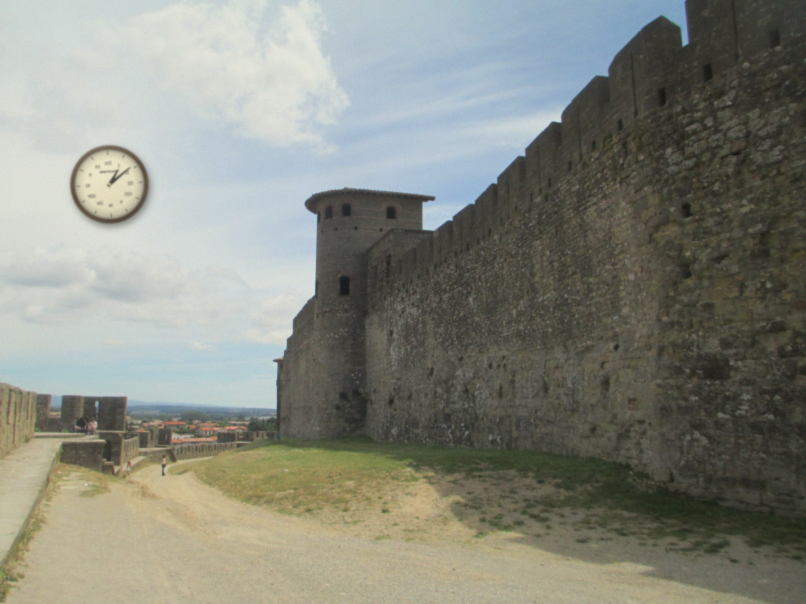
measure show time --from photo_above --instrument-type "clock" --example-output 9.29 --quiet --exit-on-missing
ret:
1.09
